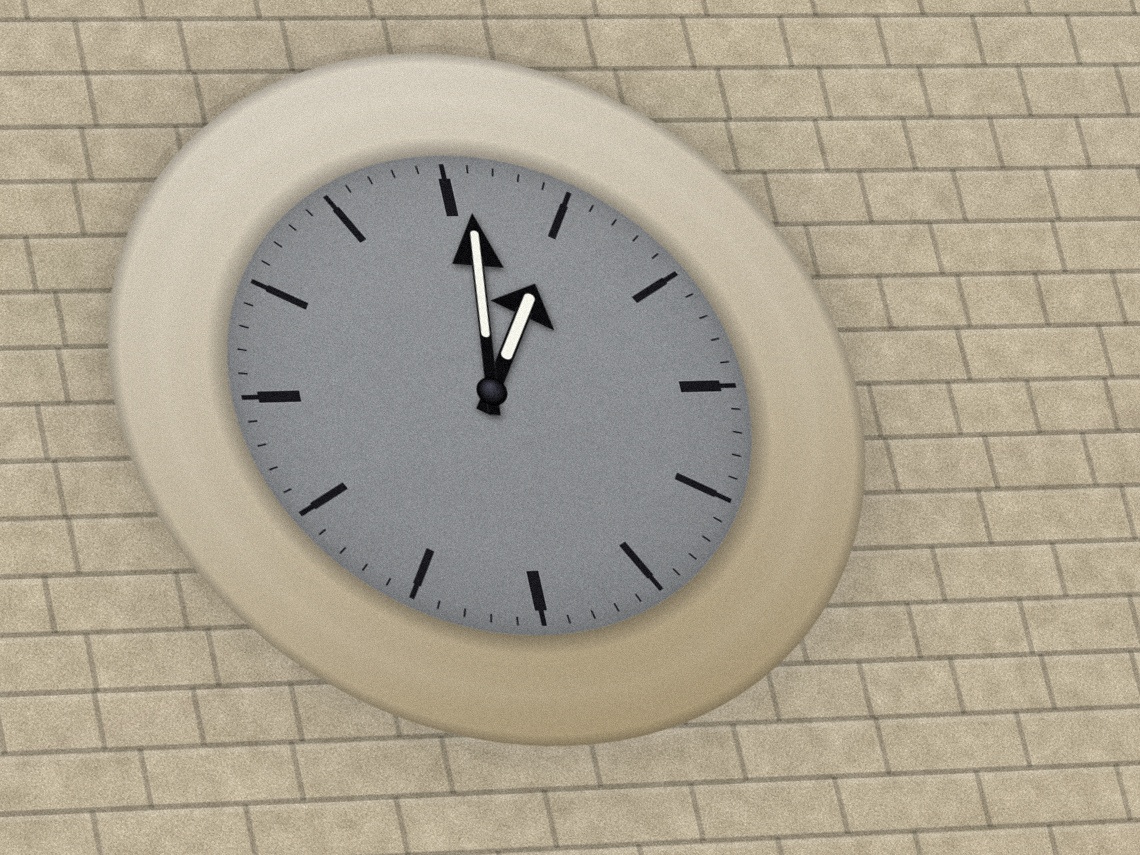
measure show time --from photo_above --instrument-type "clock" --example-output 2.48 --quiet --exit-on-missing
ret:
1.01
